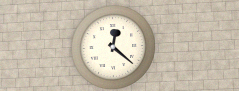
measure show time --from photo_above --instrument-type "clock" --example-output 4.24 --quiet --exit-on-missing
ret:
12.22
